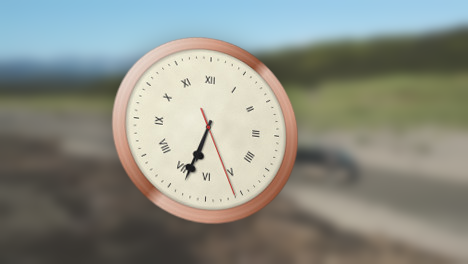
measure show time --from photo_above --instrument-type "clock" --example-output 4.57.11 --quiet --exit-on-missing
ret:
6.33.26
